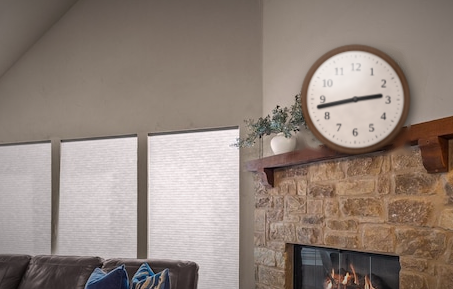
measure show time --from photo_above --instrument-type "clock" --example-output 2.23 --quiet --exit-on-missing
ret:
2.43
